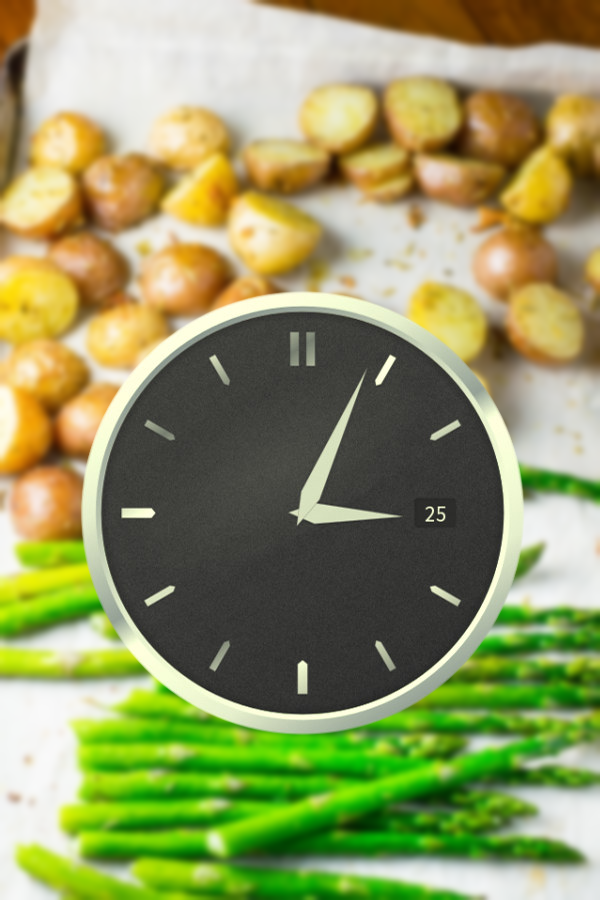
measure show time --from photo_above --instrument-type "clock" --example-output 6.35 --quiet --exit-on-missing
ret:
3.04
